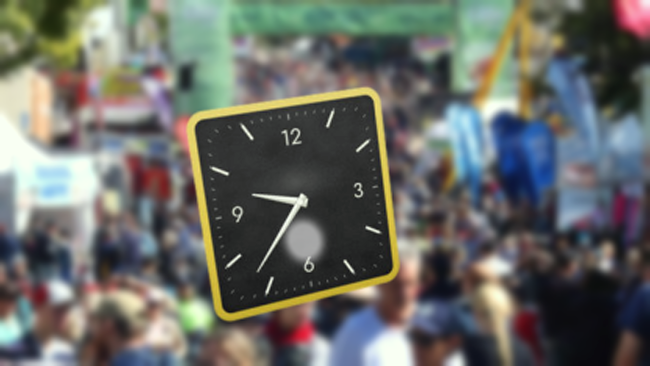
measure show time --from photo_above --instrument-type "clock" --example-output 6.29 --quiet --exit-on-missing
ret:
9.37
